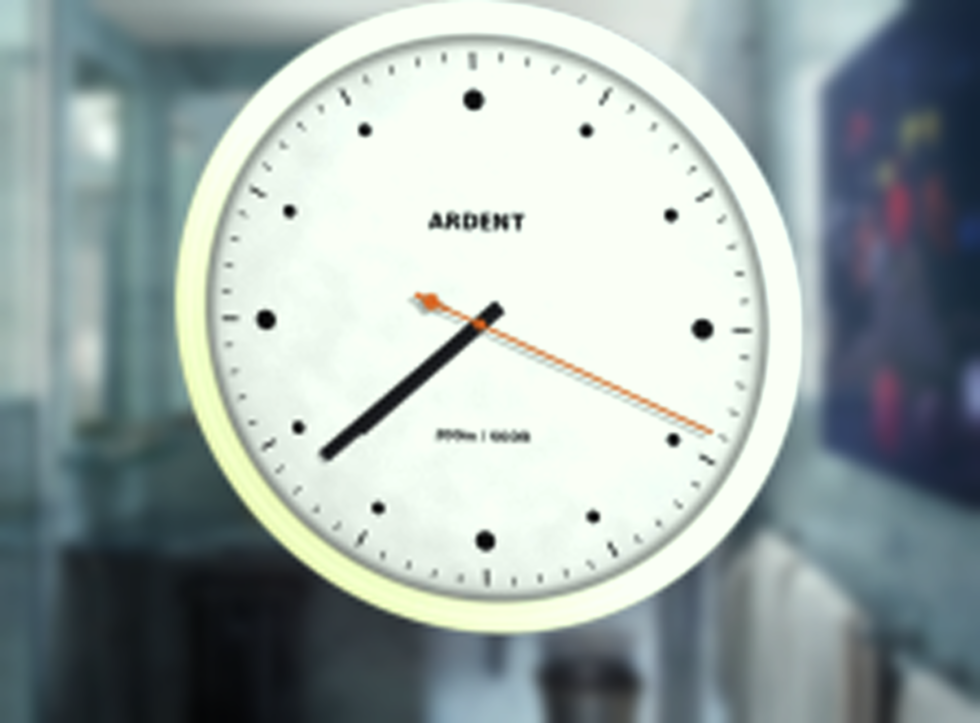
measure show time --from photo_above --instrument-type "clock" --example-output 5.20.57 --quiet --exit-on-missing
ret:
7.38.19
